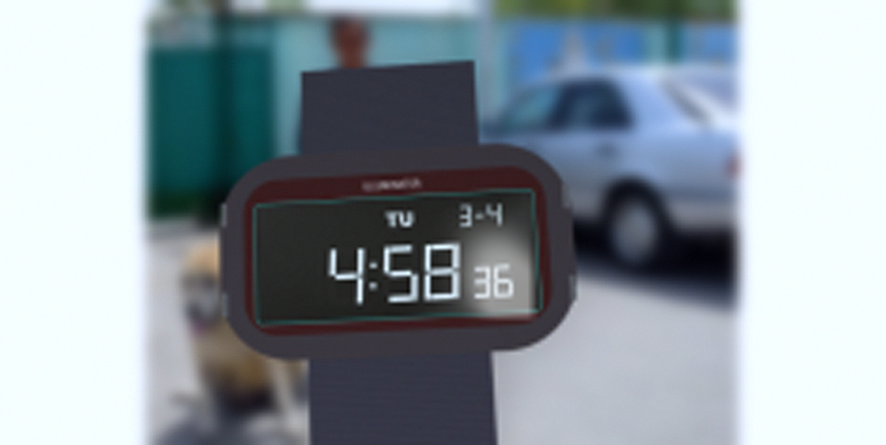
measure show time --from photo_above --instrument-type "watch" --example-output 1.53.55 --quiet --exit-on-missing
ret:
4.58.36
